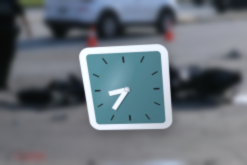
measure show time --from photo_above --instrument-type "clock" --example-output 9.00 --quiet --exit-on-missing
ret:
8.36
